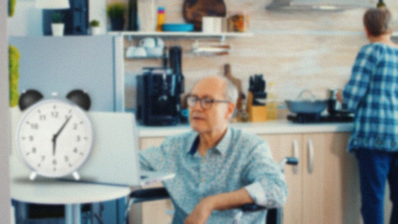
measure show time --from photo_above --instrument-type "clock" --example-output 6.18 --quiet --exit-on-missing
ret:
6.06
